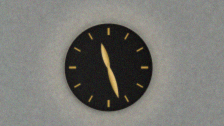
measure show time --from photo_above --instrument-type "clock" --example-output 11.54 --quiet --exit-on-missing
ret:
11.27
